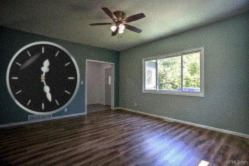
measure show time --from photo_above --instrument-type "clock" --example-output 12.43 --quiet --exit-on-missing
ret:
12.27
